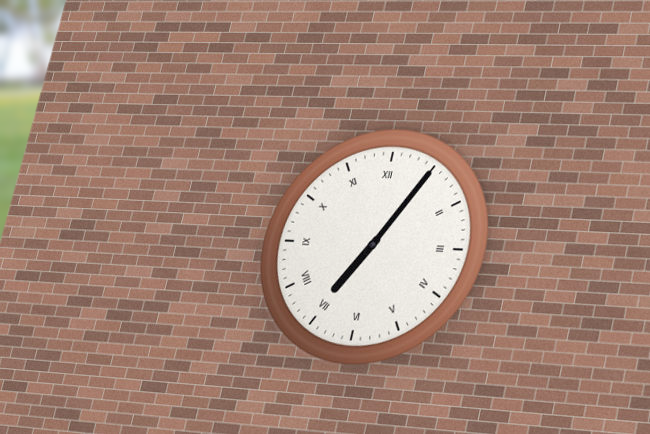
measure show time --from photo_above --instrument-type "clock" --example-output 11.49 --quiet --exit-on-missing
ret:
7.05
